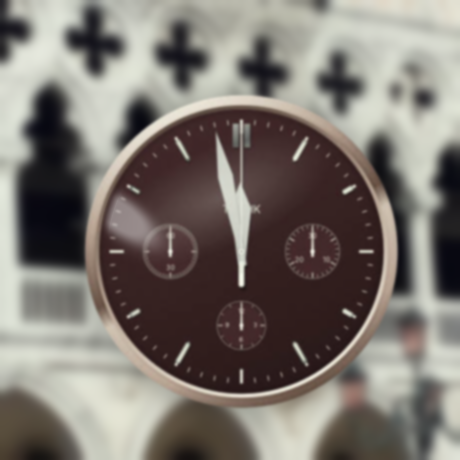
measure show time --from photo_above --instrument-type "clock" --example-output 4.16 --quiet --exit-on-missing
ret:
11.58
